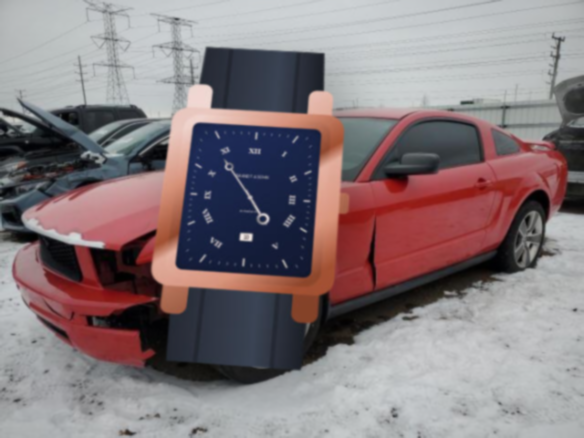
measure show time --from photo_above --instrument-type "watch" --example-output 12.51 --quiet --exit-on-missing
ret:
4.54
